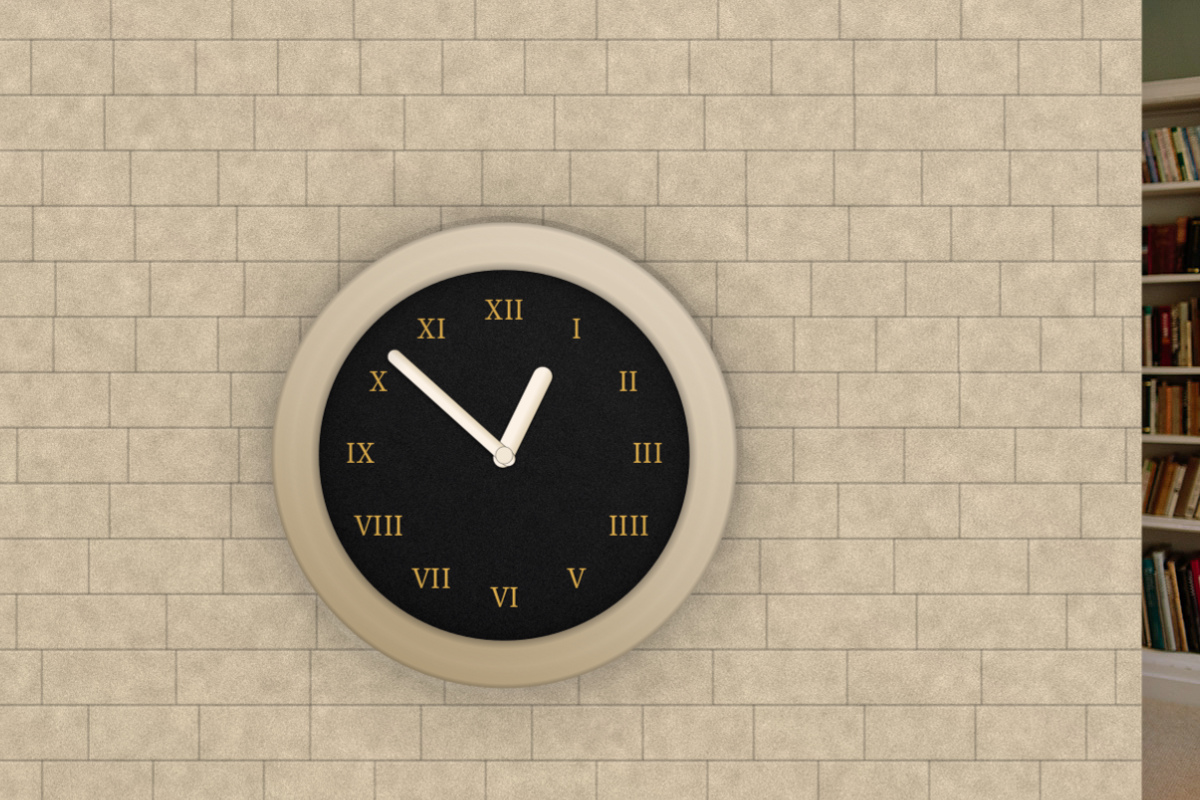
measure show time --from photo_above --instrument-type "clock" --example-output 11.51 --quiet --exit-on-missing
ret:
12.52
